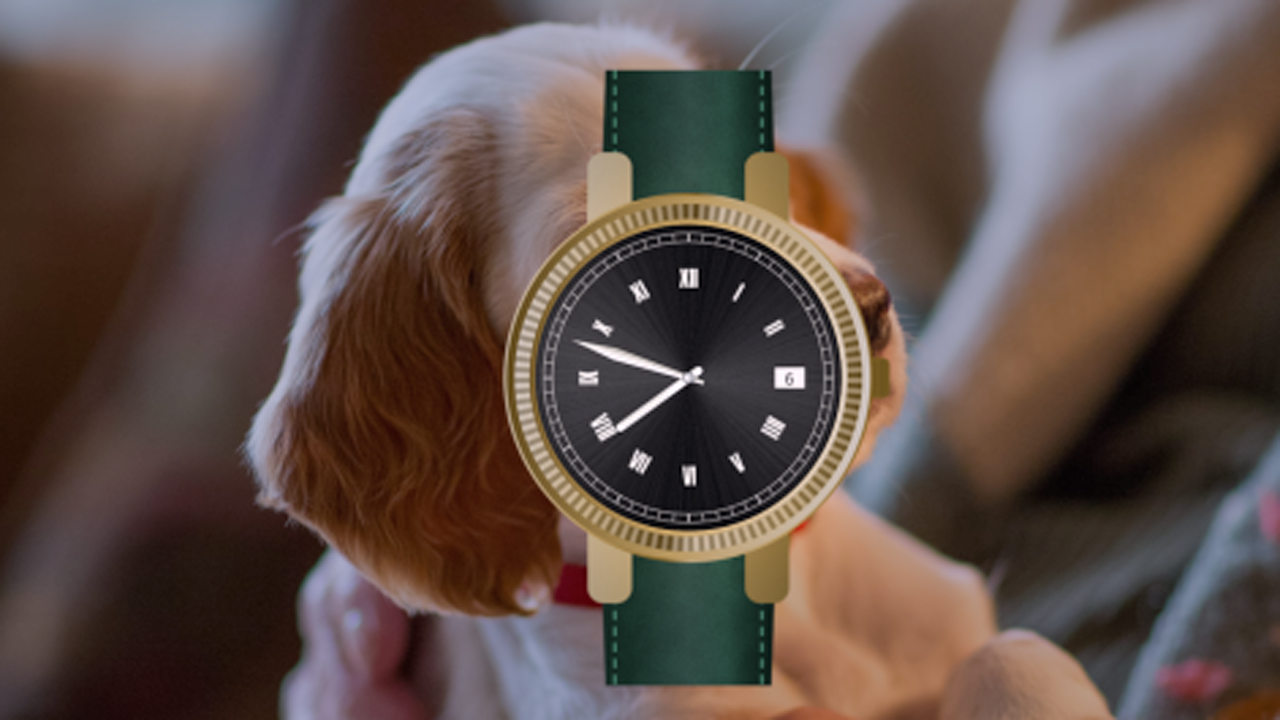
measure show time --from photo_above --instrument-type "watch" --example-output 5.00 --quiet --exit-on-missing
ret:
7.48
